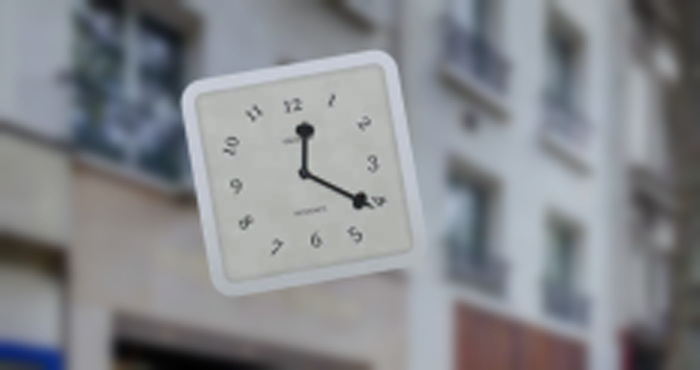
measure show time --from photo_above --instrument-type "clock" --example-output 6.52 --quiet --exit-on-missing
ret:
12.21
